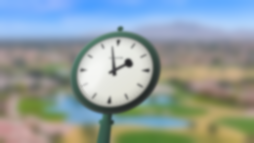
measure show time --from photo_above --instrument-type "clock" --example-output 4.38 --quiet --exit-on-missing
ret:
1.58
